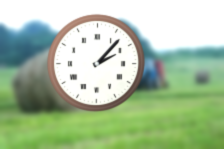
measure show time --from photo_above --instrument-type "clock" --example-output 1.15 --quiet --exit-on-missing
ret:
2.07
